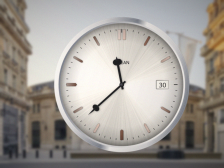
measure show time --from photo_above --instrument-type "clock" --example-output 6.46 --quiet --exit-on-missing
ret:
11.38
